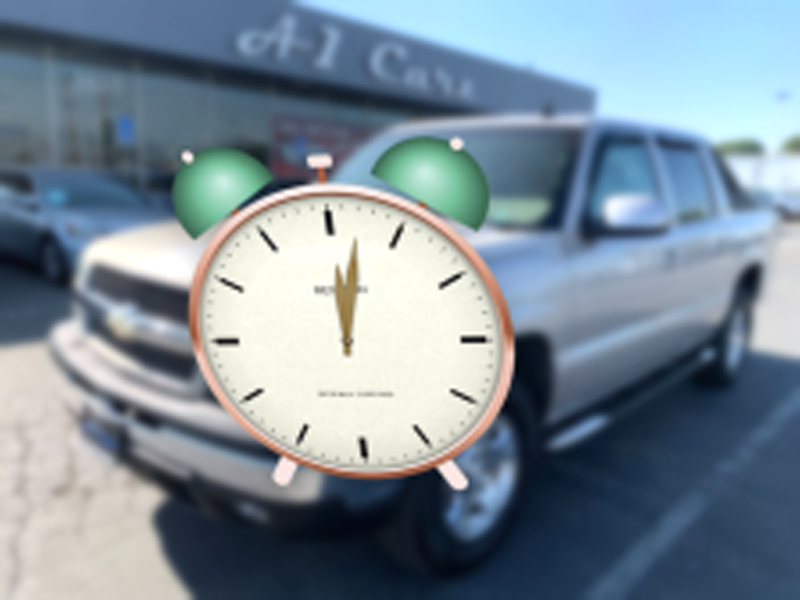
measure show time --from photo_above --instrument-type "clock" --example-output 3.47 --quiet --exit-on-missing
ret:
12.02
